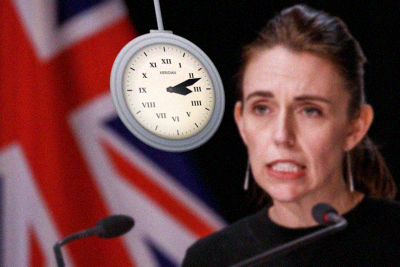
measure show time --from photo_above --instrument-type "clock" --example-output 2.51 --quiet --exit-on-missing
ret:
3.12
